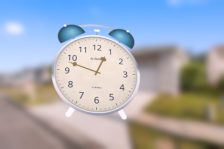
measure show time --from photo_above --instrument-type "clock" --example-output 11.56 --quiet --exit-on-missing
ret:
12.48
